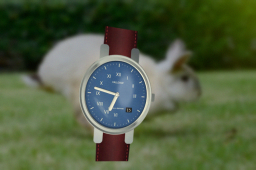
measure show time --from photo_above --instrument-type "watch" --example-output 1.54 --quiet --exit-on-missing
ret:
6.47
